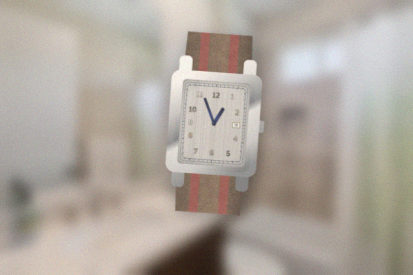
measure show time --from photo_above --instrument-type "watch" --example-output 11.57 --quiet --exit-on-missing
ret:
12.56
